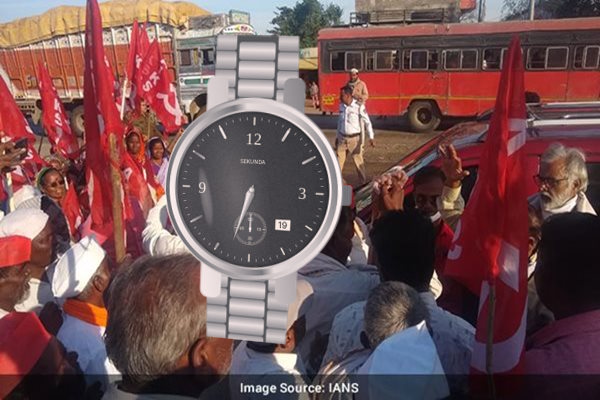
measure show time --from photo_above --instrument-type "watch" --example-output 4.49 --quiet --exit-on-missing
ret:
6.33
